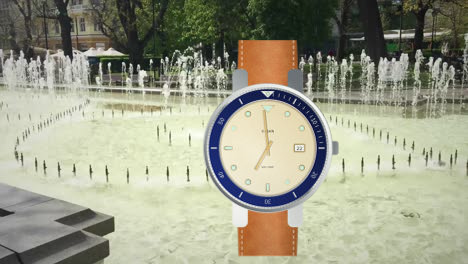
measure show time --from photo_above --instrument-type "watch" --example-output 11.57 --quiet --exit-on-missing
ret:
6.59
